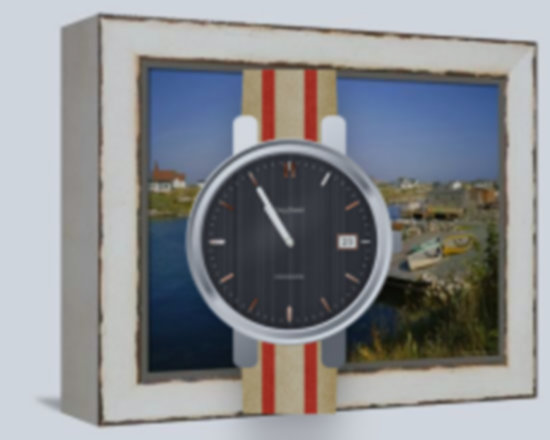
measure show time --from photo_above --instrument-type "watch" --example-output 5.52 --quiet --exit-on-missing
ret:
10.55
